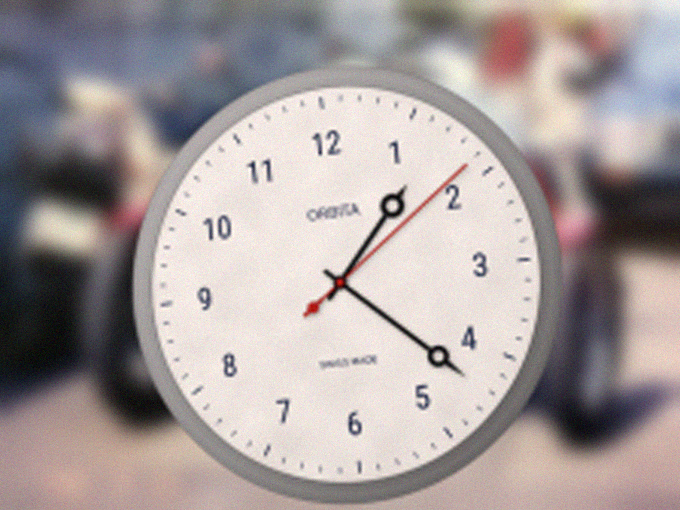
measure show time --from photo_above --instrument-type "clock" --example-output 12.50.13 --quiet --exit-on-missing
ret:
1.22.09
